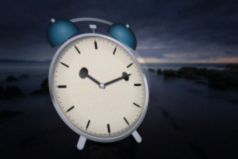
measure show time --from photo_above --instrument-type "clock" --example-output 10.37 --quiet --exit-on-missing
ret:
10.12
